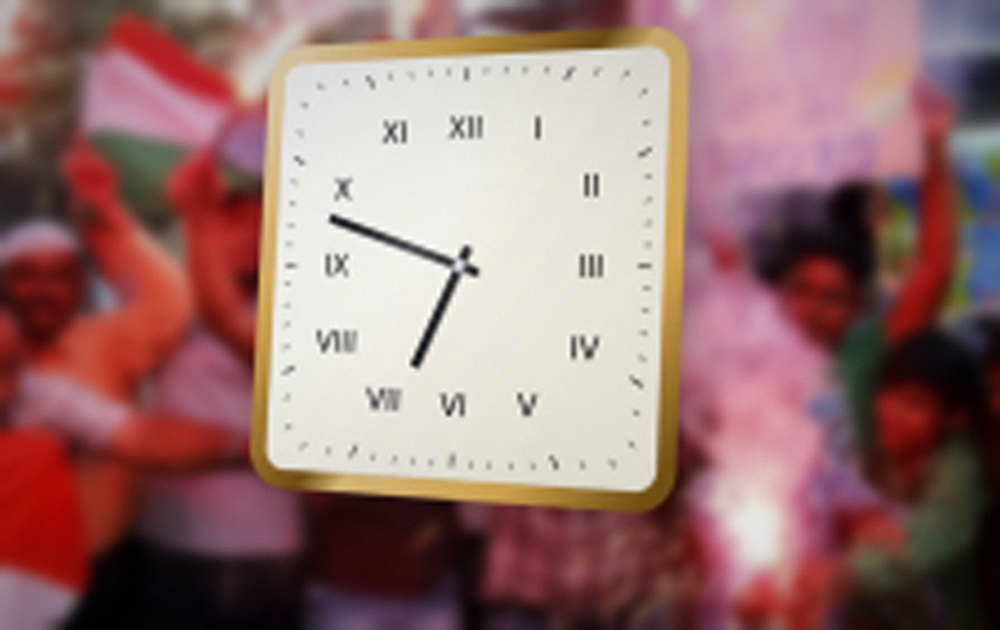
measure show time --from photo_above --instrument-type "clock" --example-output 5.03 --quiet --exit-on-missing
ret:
6.48
